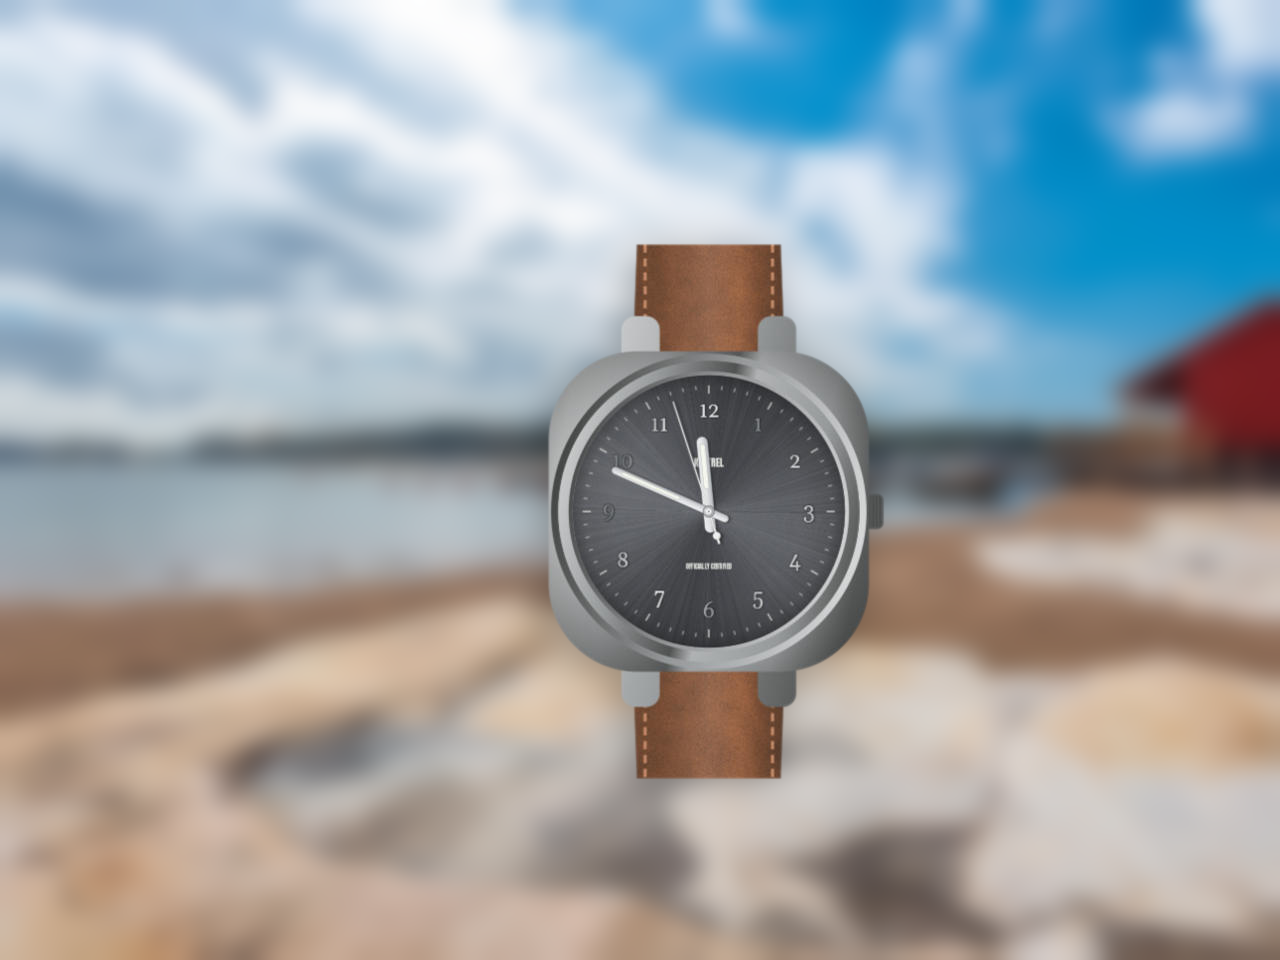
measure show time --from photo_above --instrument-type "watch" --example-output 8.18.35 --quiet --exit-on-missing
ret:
11.48.57
